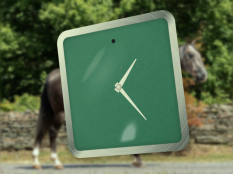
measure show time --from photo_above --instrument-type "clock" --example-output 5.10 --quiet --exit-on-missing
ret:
1.24
